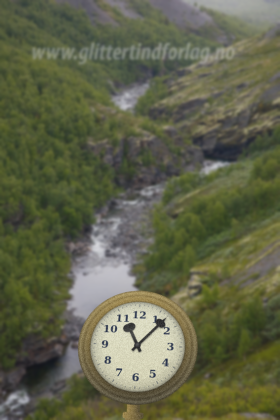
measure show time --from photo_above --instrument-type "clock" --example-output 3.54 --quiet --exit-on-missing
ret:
11.07
